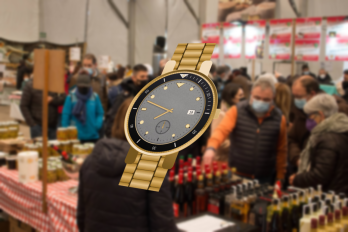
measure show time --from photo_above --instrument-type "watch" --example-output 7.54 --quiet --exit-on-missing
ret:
7.48
